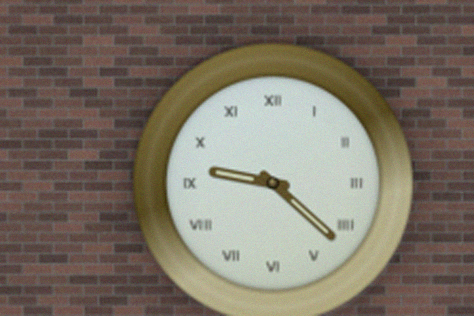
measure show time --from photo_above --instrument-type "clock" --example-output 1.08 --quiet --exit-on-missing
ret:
9.22
